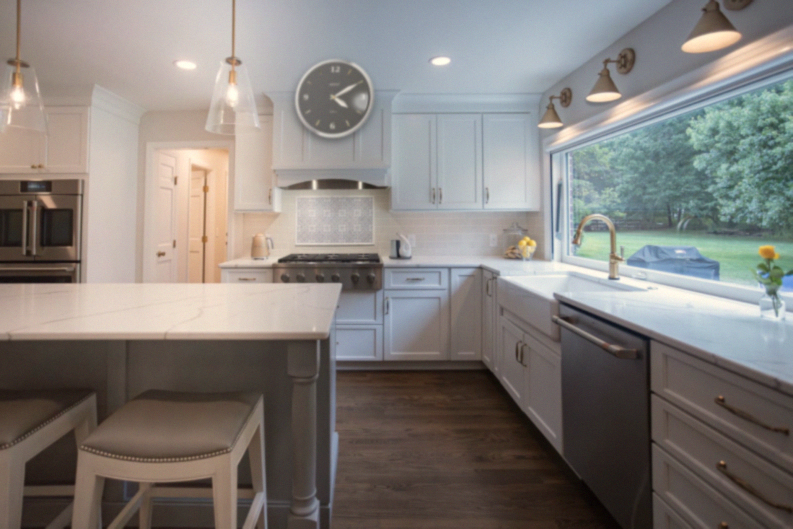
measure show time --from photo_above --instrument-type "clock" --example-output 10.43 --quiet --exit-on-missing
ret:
4.10
